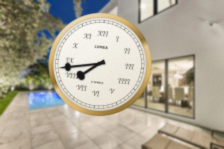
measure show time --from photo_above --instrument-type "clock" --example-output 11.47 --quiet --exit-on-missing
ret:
7.43
